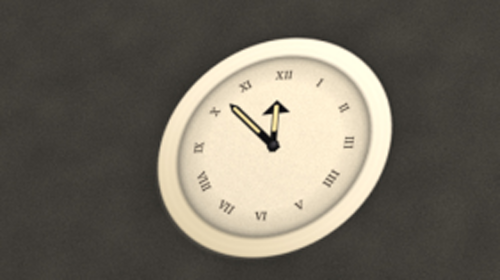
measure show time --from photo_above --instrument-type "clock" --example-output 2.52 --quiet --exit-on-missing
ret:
11.52
